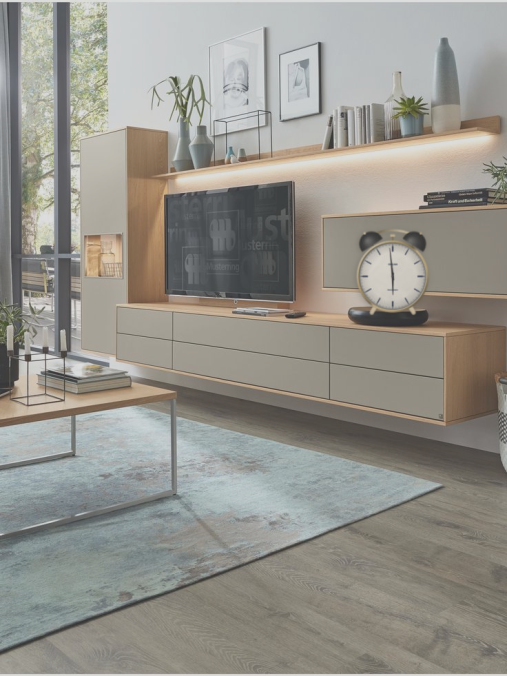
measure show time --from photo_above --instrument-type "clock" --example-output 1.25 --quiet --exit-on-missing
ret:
5.59
